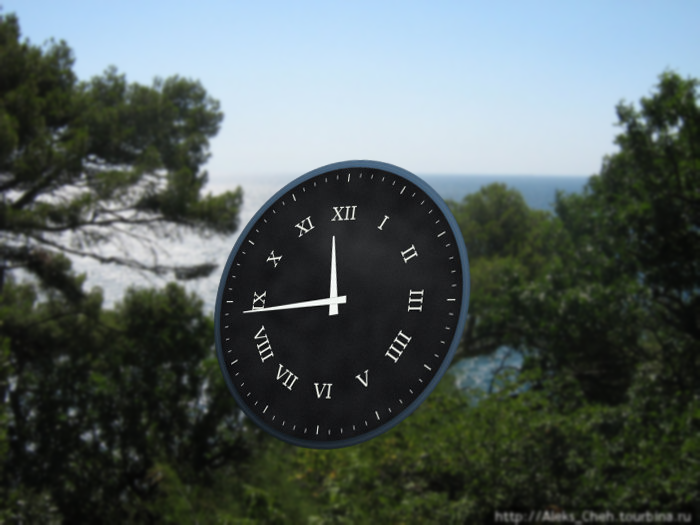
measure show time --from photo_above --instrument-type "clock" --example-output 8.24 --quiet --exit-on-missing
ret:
11.44
